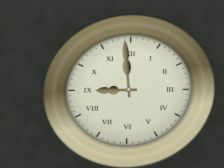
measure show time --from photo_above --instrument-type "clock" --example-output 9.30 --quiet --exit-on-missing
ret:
8.59
